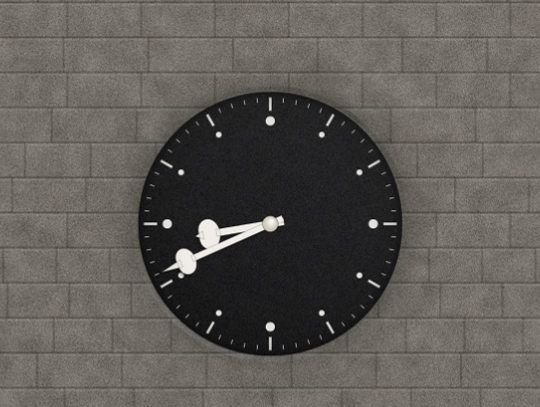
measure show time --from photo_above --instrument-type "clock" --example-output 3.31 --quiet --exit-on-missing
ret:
8.41
